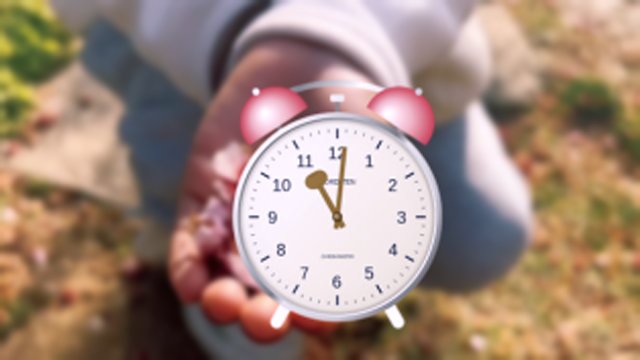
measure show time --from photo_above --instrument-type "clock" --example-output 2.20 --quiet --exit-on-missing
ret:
11.01
